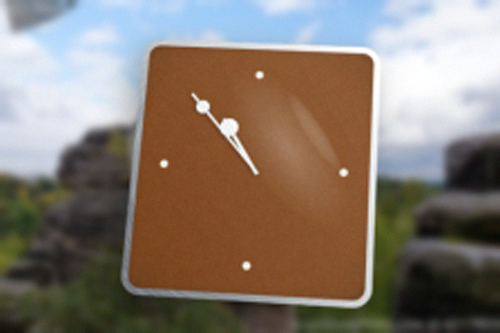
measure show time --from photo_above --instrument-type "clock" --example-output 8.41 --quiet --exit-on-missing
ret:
10.53
